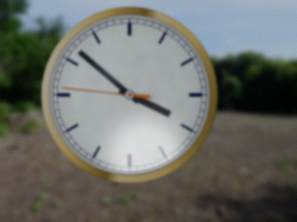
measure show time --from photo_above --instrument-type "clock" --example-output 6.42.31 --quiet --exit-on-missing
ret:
3.51.46
